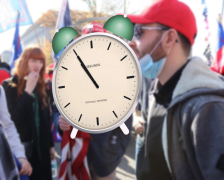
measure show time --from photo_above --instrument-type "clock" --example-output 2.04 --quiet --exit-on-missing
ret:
10.55
